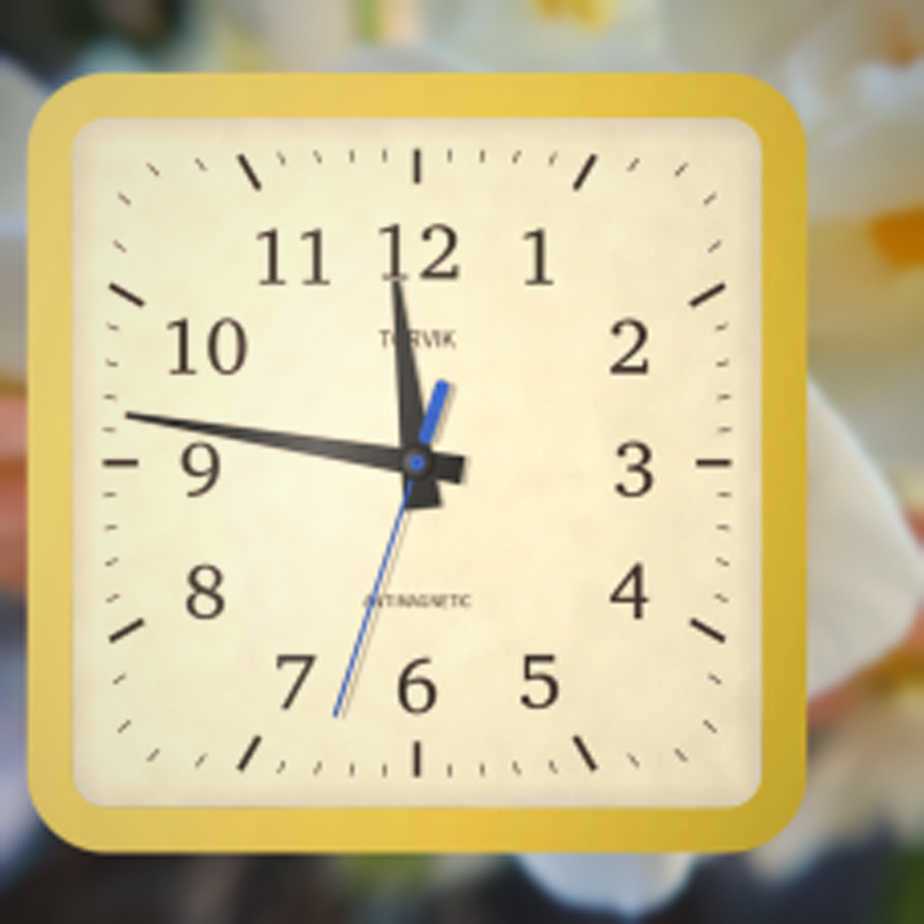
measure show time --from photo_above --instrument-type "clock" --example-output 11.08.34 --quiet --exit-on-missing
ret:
11.46.33
